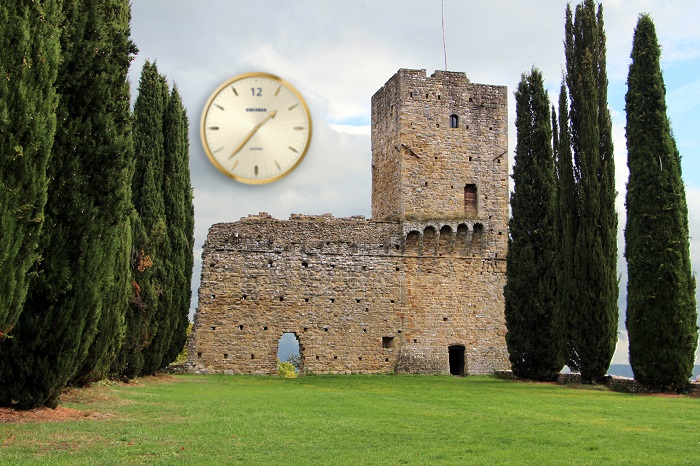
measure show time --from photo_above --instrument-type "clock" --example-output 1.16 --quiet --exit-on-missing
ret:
1.37
